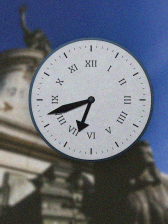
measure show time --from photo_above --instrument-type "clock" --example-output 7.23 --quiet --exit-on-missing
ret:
6.42
